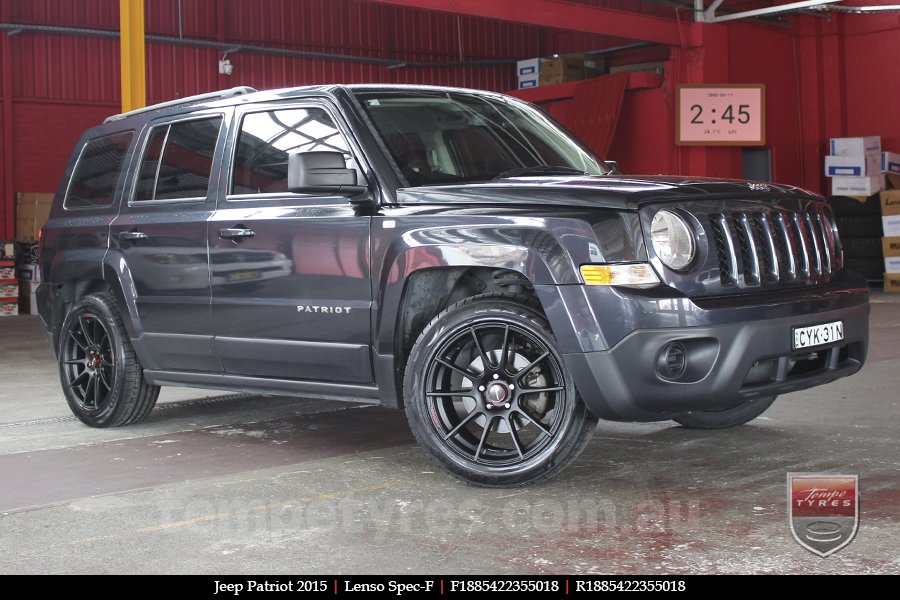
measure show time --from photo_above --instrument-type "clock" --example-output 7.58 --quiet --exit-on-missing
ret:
2.45
